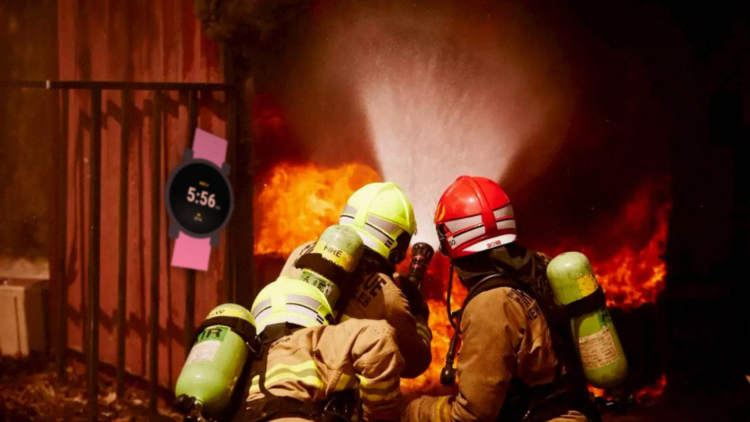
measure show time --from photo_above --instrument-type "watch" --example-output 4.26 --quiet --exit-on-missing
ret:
5.56
